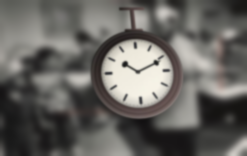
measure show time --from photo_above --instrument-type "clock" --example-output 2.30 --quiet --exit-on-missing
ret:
10.11
